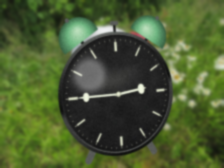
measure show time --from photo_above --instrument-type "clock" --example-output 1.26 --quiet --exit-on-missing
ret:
2.45
